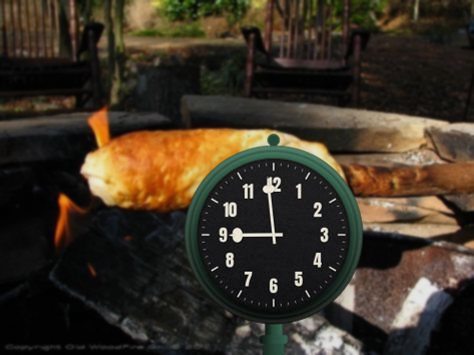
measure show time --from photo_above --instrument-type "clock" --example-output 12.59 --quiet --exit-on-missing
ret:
8.59
